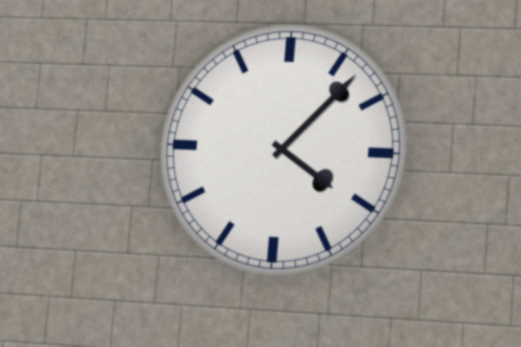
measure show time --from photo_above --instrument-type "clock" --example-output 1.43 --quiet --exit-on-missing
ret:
4.07
